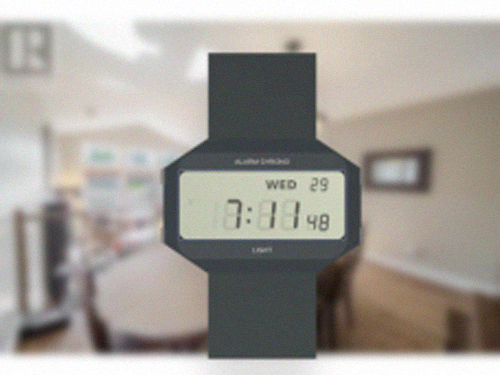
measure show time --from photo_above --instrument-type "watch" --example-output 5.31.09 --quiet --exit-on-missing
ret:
7.11.48
